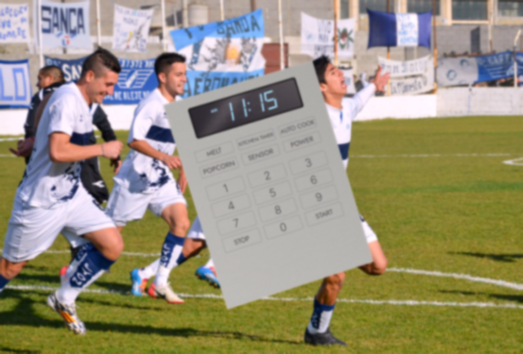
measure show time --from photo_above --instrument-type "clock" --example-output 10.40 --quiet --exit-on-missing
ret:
11.15
